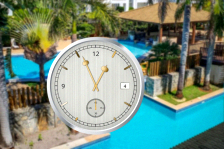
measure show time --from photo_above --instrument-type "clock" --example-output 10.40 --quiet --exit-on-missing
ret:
12.56
